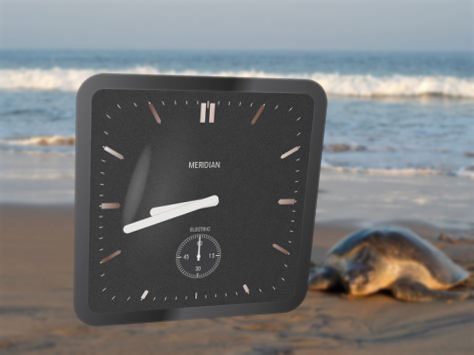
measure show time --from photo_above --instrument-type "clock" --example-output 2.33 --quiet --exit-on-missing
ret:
8.42
